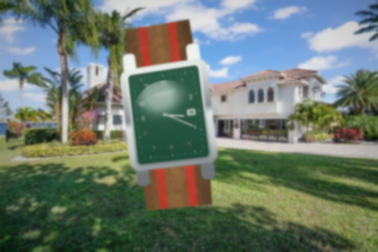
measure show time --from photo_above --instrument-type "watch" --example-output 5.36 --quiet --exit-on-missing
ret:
3.20
